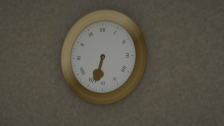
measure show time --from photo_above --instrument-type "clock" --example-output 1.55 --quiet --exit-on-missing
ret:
6.33
